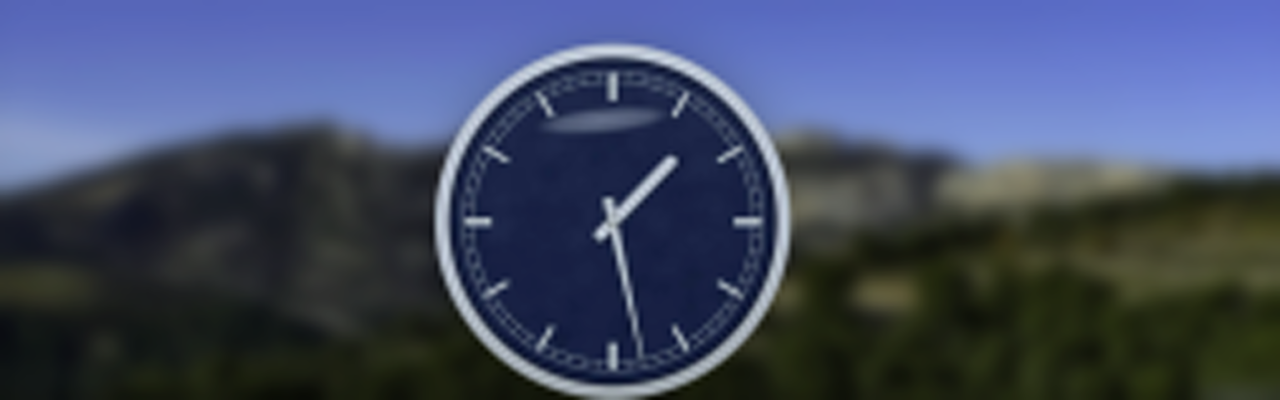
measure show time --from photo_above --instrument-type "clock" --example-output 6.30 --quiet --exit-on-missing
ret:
1.28
